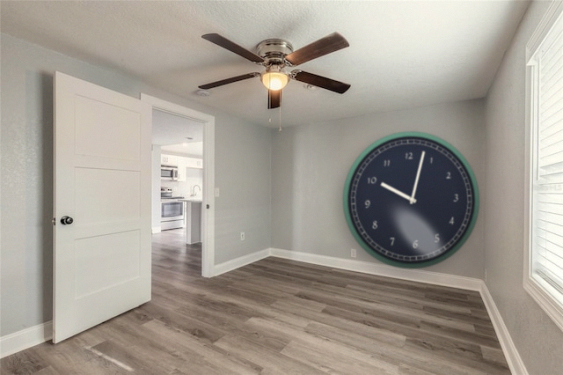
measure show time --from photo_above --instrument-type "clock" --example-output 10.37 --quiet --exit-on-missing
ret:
10.03
